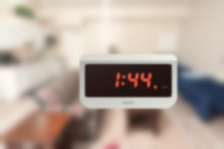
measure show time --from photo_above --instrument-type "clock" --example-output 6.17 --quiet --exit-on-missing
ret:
1.44
